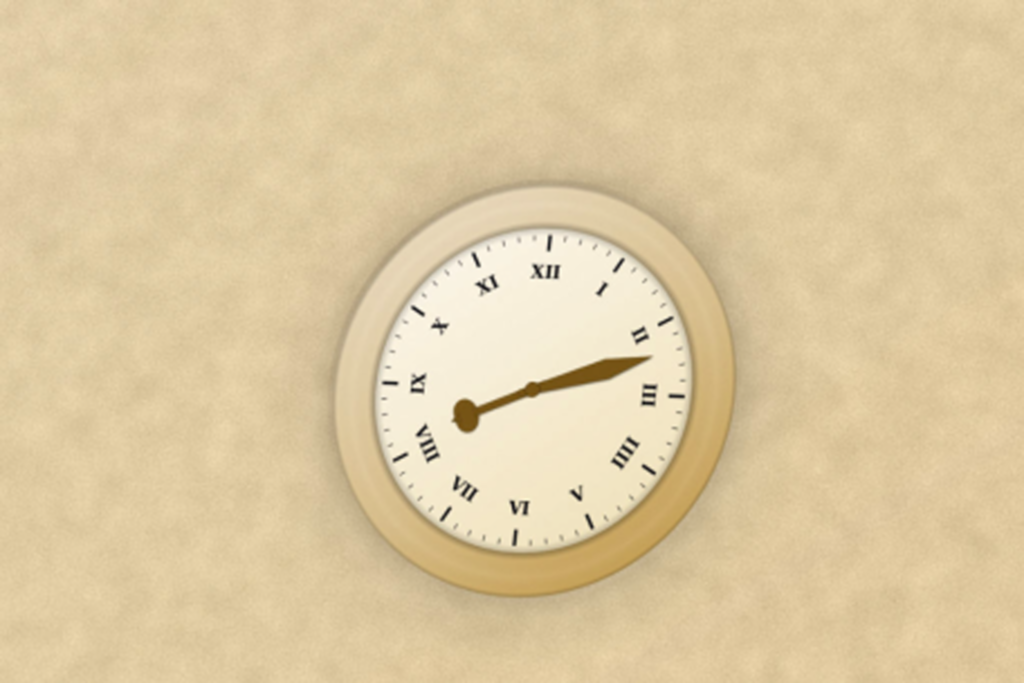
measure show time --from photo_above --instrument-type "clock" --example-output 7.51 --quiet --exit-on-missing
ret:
8.12
